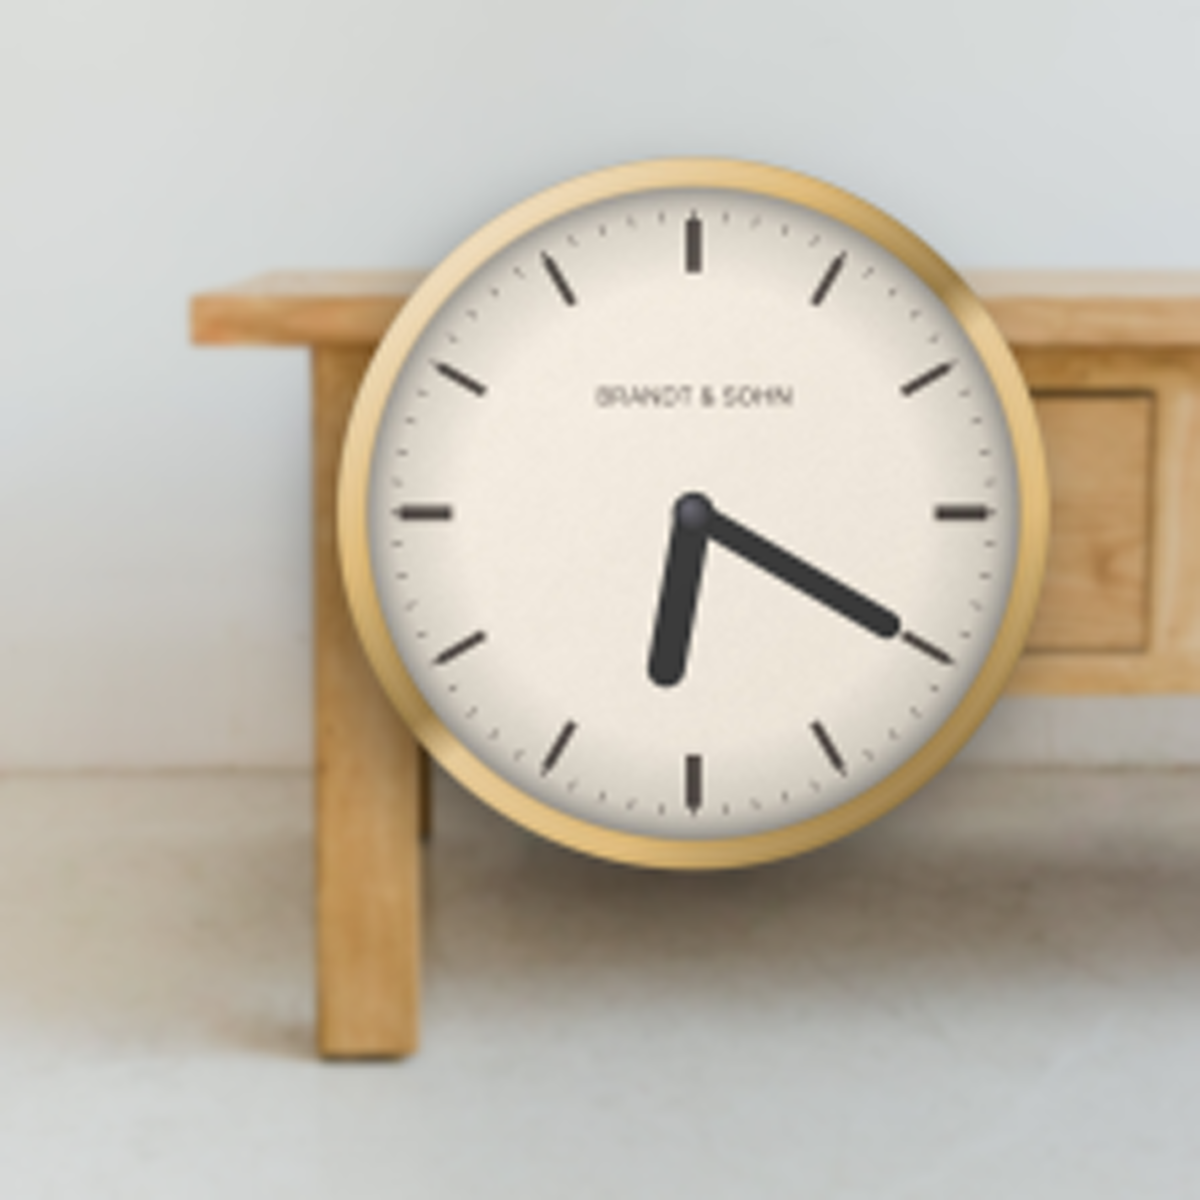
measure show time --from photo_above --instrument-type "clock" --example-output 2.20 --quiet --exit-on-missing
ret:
6.20
